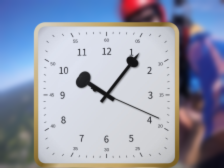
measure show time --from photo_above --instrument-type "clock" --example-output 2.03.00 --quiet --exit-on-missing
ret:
10.06.19
